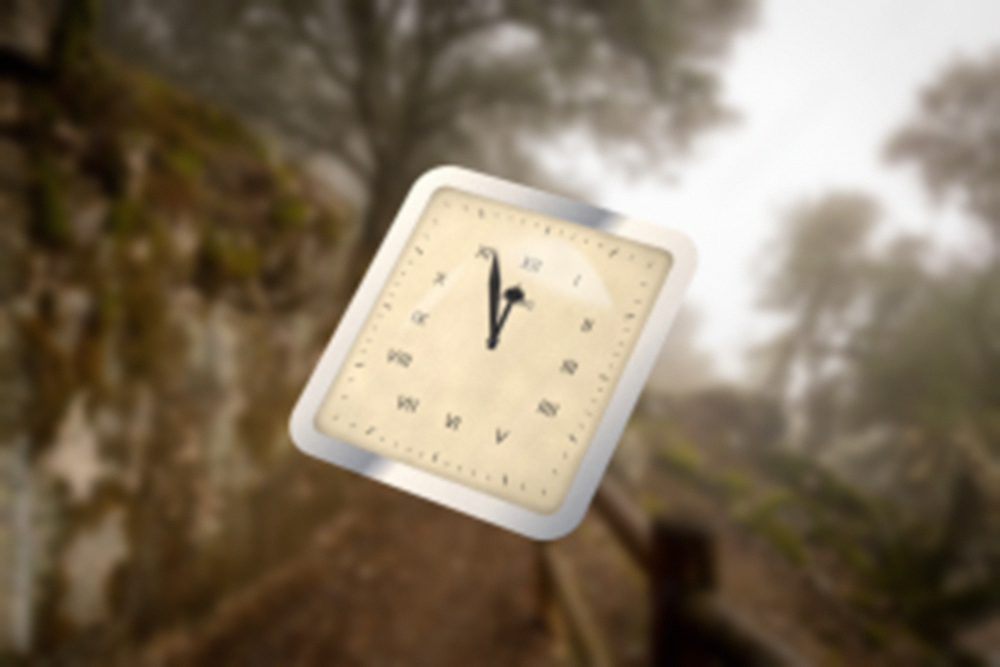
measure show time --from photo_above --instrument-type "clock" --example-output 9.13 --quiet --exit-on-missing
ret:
11.56
